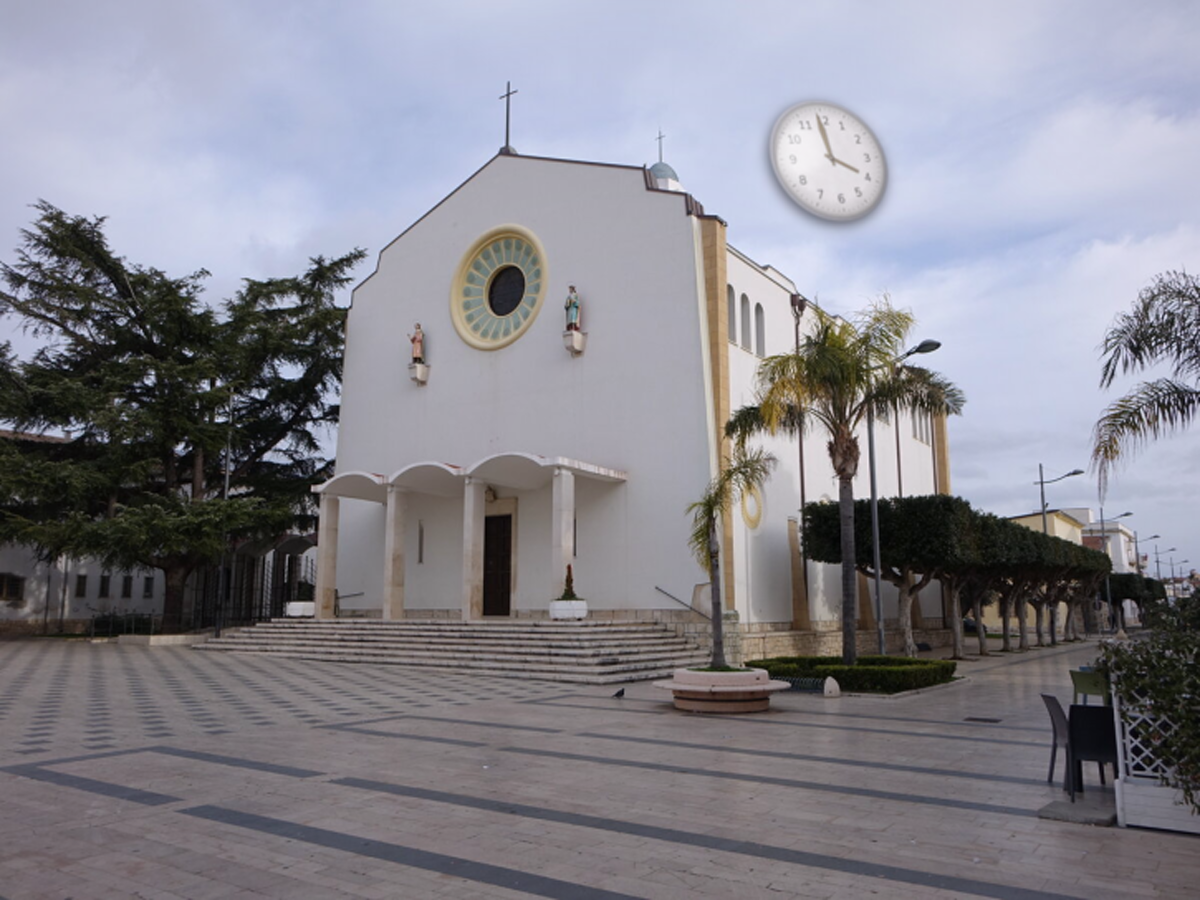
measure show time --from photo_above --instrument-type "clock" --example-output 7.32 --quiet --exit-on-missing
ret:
3.59
